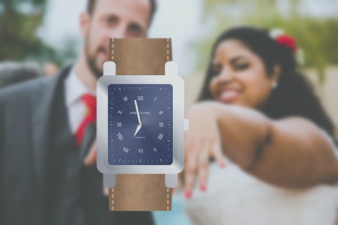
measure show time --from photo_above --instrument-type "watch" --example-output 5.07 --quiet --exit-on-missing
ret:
6.58
